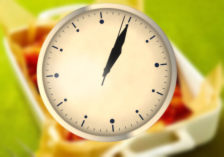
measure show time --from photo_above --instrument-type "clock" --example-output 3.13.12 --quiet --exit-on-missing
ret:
1.05.04
